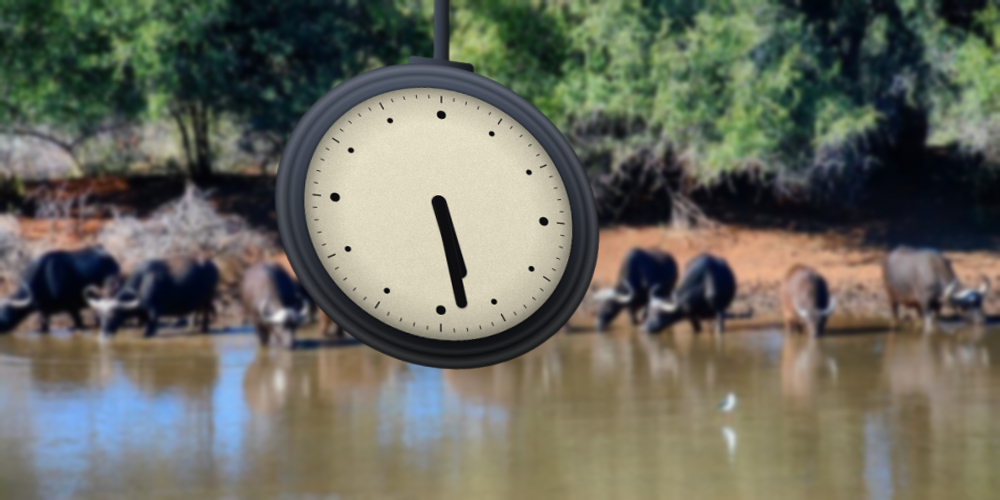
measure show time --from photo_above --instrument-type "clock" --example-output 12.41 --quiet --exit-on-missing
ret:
5.28
